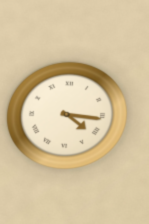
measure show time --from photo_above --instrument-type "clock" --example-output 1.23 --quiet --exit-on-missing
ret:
4.16
